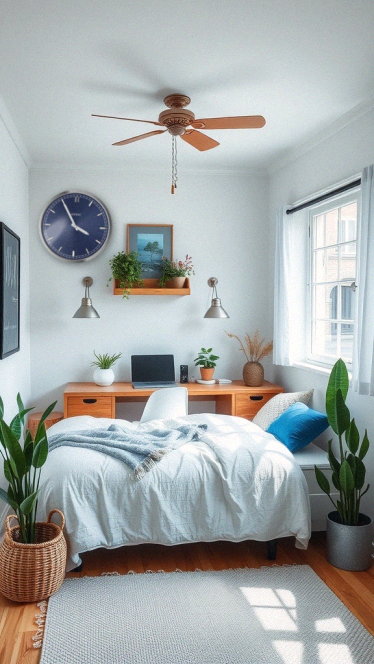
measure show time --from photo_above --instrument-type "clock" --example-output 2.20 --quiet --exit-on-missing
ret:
3.55
